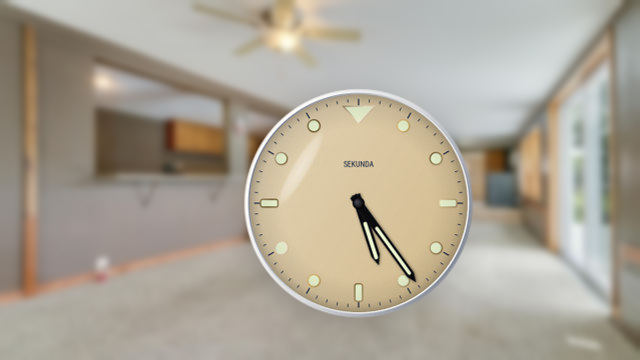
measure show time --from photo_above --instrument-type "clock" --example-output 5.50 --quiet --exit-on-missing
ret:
5.24
